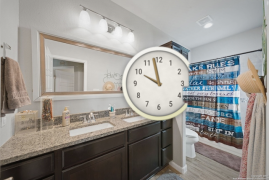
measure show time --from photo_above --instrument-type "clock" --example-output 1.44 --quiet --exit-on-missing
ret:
9.58
